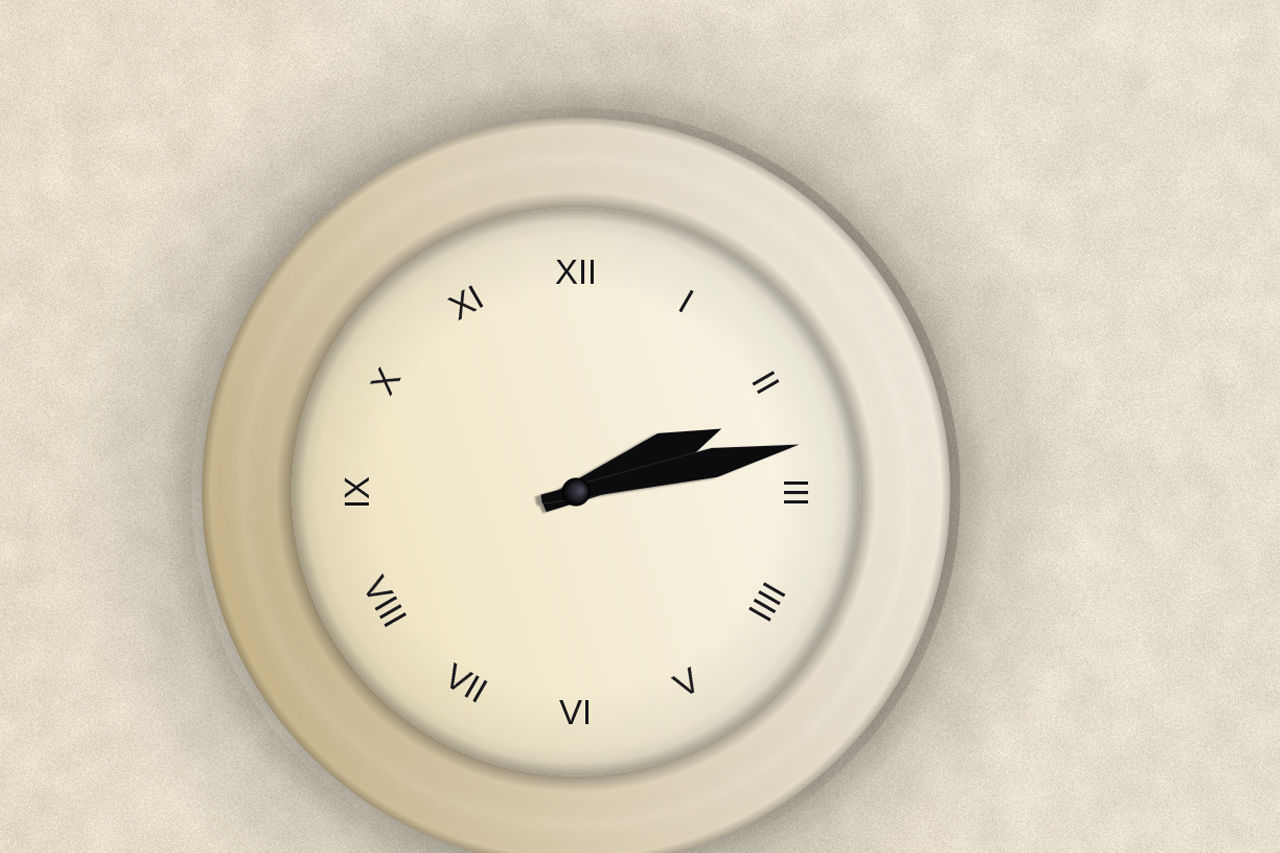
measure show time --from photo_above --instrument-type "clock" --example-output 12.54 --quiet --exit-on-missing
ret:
2.13
